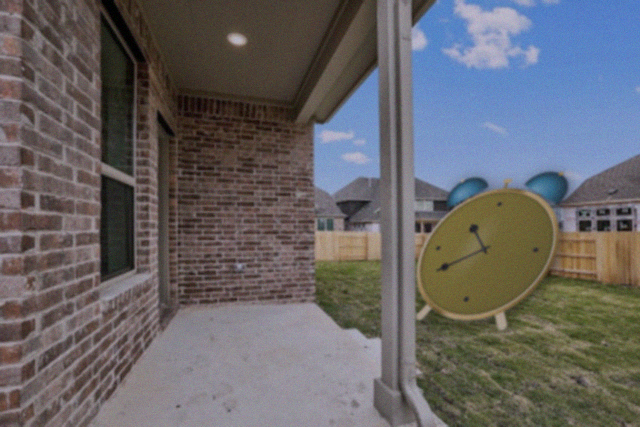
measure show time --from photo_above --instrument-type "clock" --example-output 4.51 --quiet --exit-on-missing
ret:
10.40
